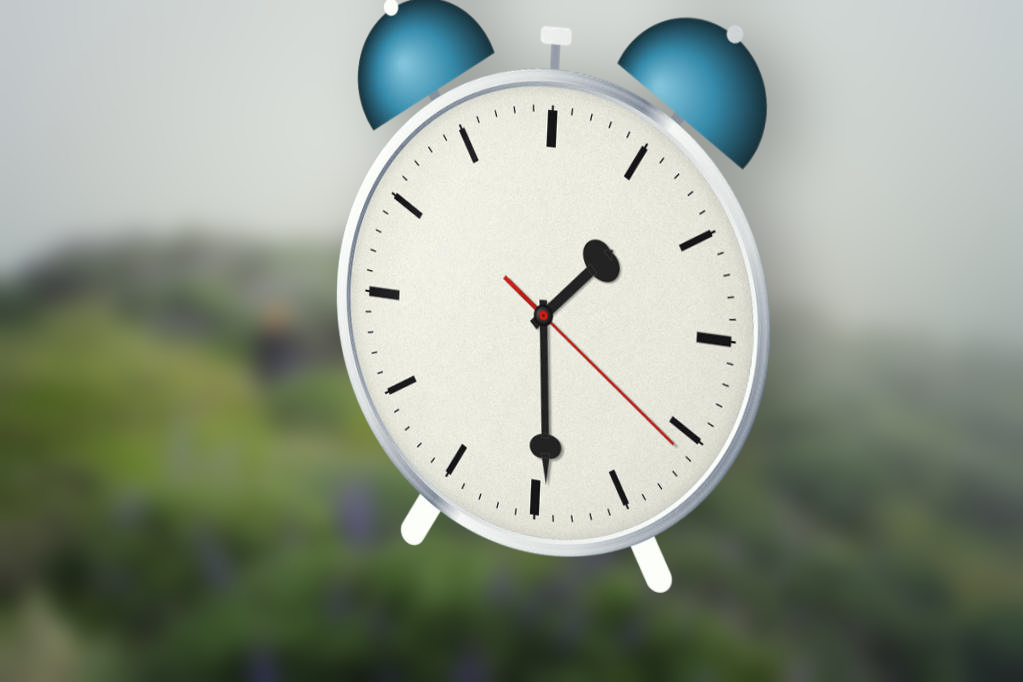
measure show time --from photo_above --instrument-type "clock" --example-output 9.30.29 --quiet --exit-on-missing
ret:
1.29.21
